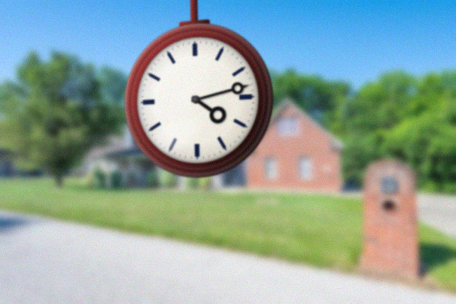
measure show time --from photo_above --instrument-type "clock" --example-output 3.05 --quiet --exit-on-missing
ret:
4.13
